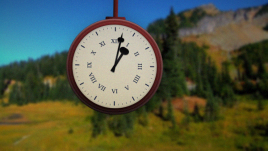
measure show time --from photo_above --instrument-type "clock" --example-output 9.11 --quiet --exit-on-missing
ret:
1.02
